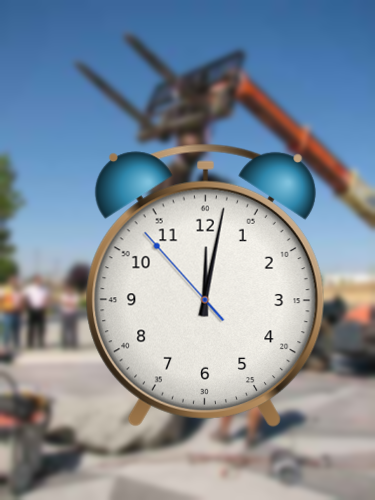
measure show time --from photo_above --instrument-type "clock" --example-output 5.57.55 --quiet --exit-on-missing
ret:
12.01.53
